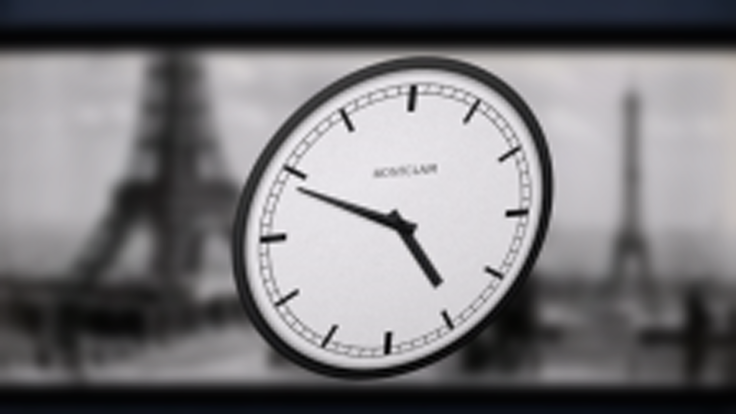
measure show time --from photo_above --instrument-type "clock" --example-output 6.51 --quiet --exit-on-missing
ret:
4.49
